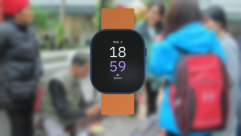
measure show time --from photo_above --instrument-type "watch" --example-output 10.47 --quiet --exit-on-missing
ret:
18.59
